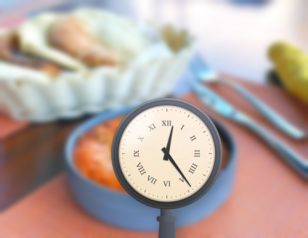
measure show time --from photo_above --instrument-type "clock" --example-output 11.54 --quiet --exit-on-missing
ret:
12.24
